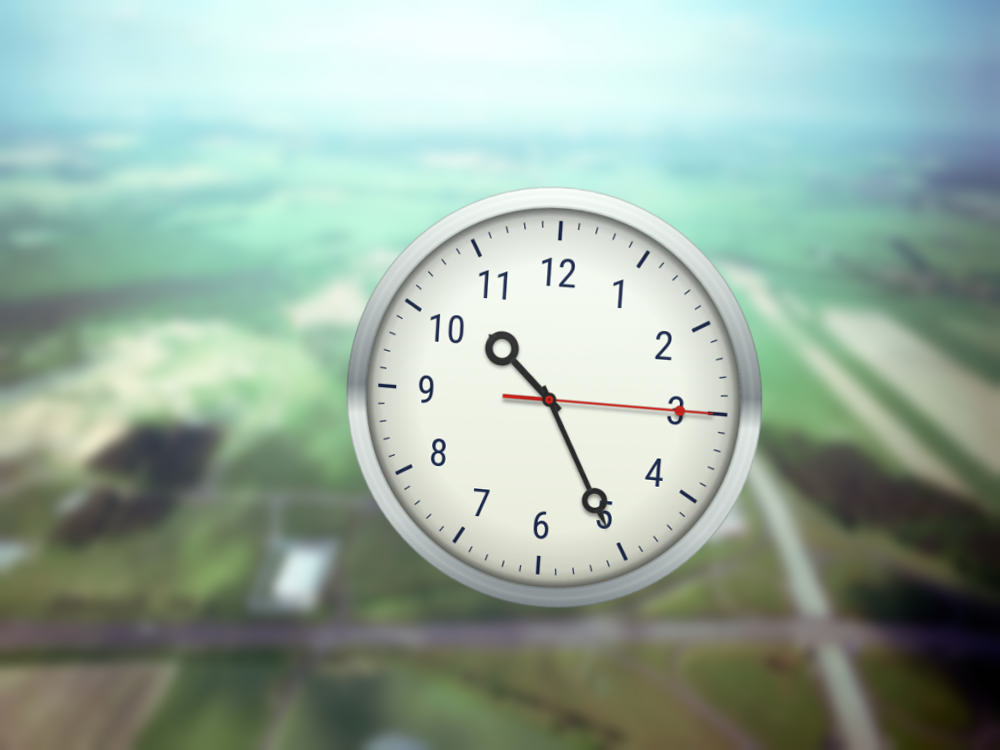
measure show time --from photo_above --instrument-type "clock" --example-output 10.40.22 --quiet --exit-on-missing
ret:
10.25.15
